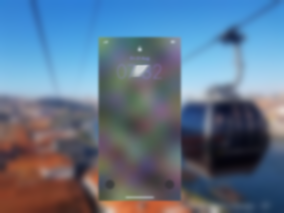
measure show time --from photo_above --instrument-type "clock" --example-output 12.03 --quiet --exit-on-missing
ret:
7.32
